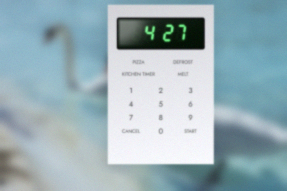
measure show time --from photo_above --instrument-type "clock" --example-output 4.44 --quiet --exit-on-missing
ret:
4.27
